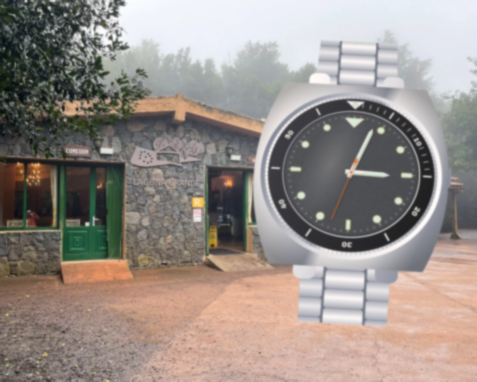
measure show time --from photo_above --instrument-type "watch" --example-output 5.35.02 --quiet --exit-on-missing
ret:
3.03.33
